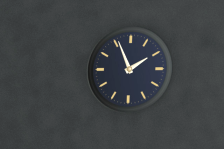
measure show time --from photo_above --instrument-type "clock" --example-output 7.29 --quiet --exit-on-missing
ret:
1.56
